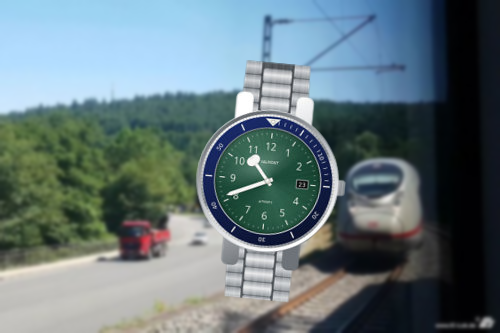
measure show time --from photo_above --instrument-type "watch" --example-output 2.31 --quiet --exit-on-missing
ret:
10.41
